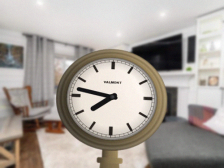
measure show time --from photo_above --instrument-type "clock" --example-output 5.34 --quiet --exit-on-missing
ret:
7.47
